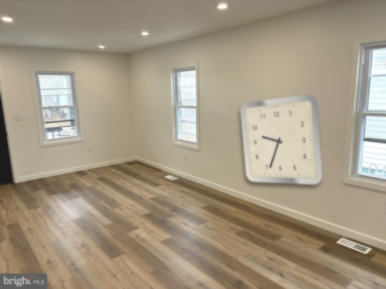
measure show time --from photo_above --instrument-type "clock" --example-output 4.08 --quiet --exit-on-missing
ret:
9.34
